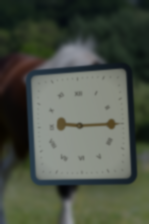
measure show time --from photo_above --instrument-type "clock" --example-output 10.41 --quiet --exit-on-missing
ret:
9.15
